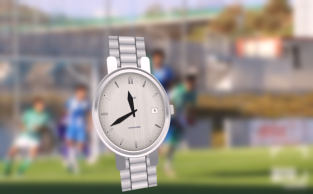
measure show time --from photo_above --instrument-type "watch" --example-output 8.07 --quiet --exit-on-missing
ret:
11.41
